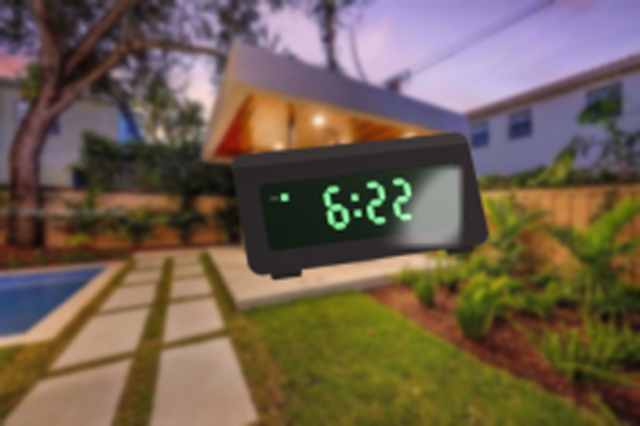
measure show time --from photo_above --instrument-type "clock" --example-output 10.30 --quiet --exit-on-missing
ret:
6.22
